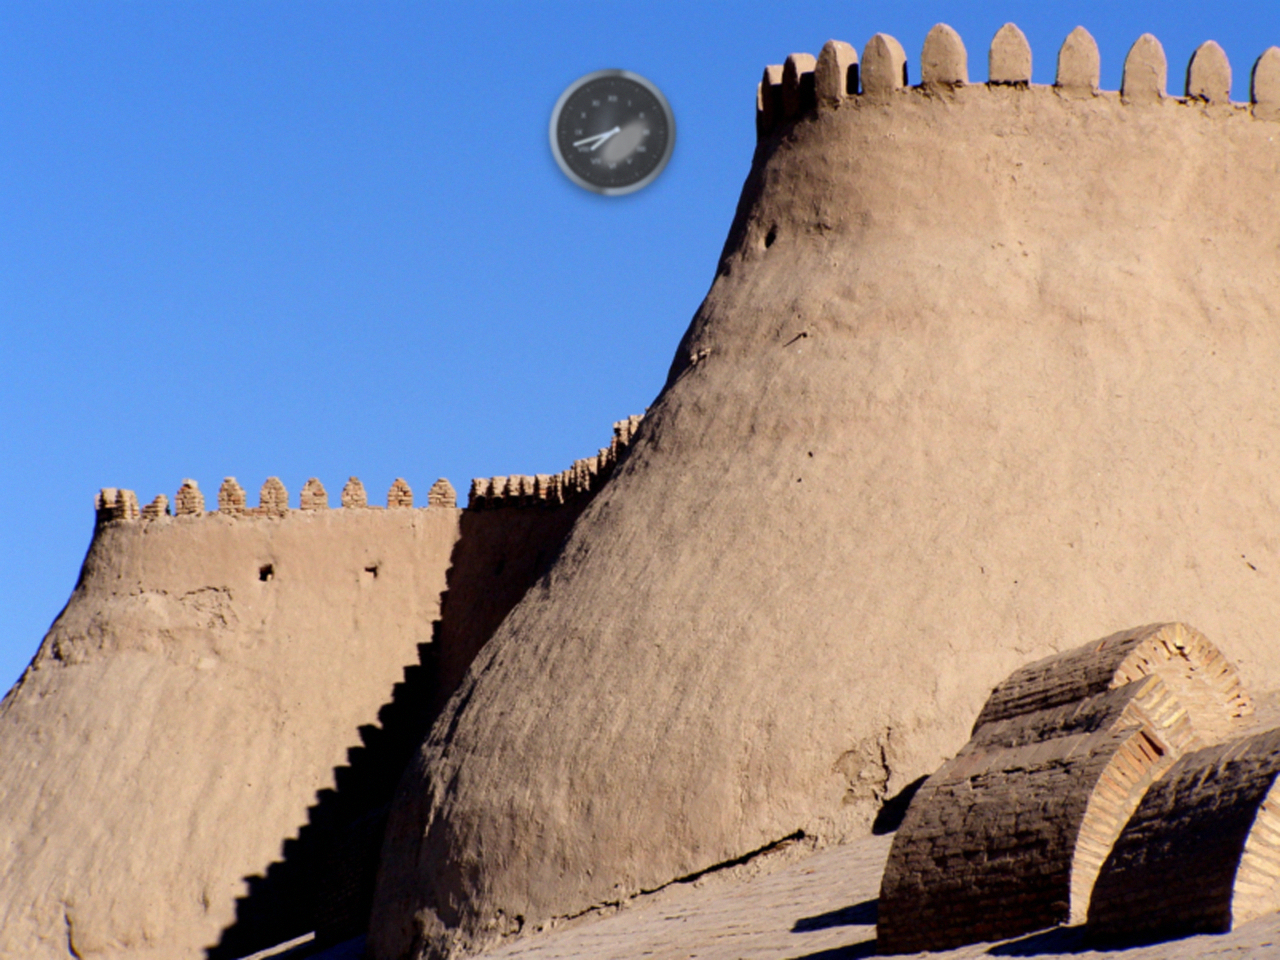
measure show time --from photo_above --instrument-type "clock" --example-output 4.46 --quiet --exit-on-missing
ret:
7.42
